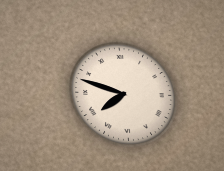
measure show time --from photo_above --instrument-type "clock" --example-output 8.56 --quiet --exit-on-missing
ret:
7.48
